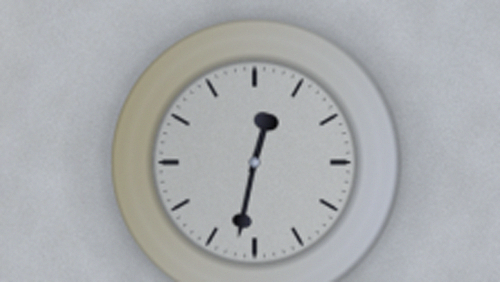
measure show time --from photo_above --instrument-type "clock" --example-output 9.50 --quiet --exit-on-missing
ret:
12.32
